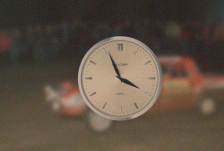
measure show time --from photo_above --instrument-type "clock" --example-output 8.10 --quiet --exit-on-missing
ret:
3.56
